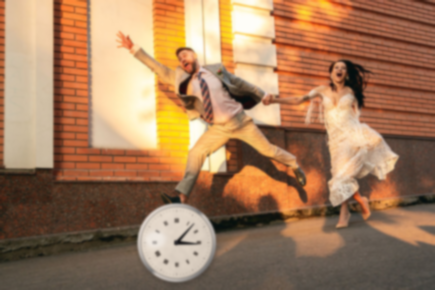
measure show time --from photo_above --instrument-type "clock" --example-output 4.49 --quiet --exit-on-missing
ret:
3.07
